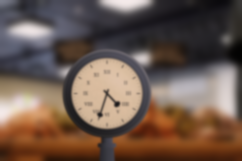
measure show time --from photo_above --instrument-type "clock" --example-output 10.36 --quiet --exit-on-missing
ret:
4.33
